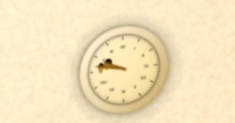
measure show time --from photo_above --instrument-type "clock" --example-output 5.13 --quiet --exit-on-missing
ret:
9.47
